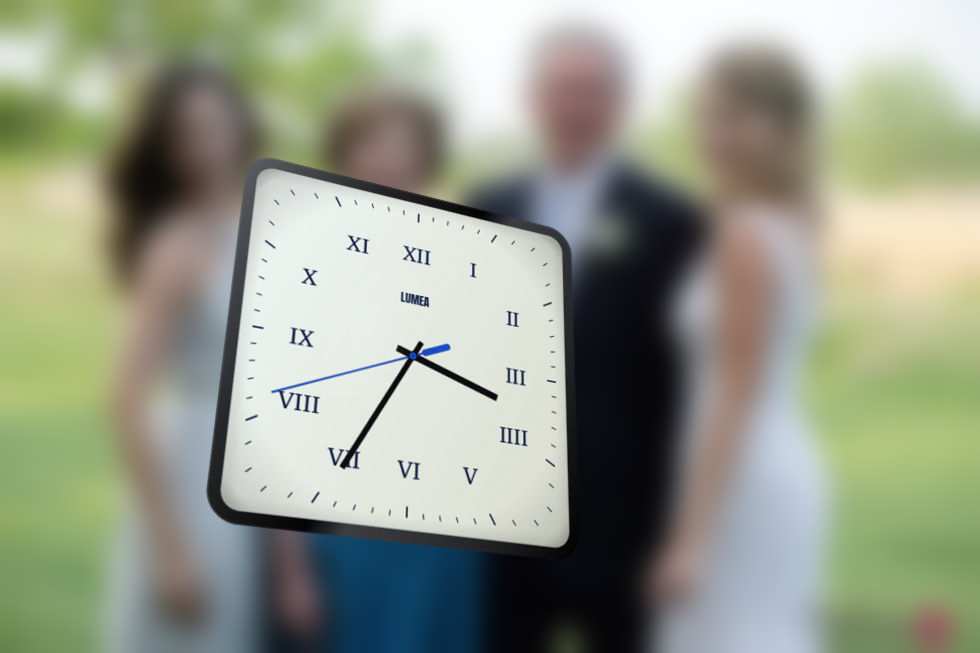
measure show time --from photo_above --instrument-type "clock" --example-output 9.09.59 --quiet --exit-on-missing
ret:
3.34.41
